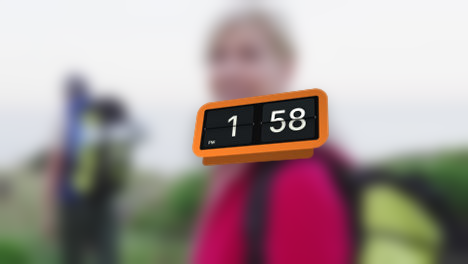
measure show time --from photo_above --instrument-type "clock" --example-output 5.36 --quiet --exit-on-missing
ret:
1.58
